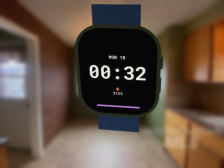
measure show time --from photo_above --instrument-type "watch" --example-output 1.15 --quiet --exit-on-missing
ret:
0.32
